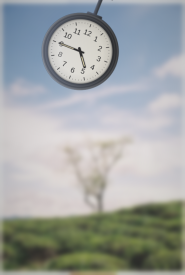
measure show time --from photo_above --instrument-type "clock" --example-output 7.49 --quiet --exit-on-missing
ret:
4.45
